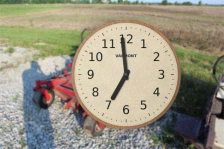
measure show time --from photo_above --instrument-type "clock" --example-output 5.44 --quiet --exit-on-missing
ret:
6.59
